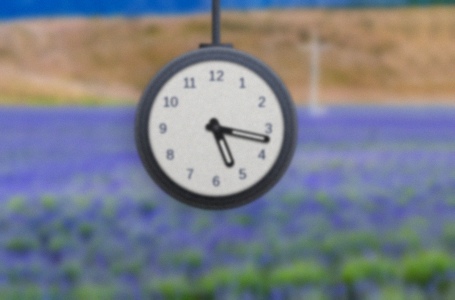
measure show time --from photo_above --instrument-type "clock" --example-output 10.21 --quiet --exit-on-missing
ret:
5.17
